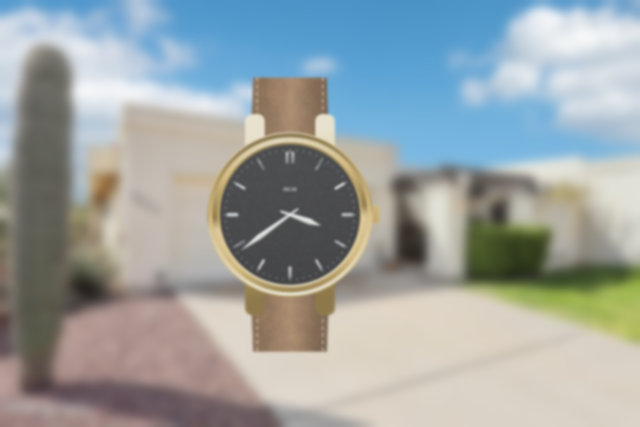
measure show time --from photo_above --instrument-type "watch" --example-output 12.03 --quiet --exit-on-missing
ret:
3.39
